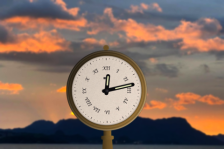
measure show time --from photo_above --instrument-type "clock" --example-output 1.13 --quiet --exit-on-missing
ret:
12.13
